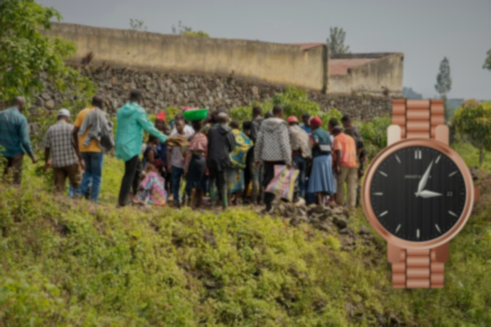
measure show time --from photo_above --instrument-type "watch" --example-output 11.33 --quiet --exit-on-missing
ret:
3.04
